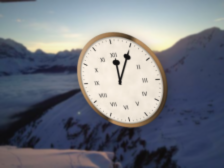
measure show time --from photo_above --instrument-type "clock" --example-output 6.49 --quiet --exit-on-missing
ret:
12.05
